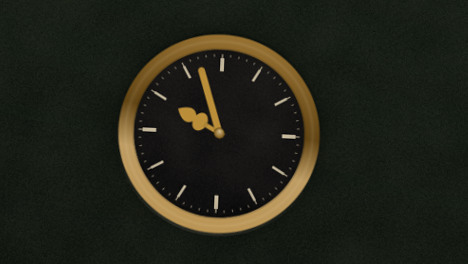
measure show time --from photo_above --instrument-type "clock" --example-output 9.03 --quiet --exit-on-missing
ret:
9.57
